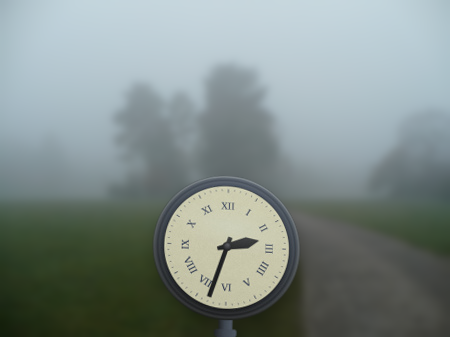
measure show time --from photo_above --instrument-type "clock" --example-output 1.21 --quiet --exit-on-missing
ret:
2.33
